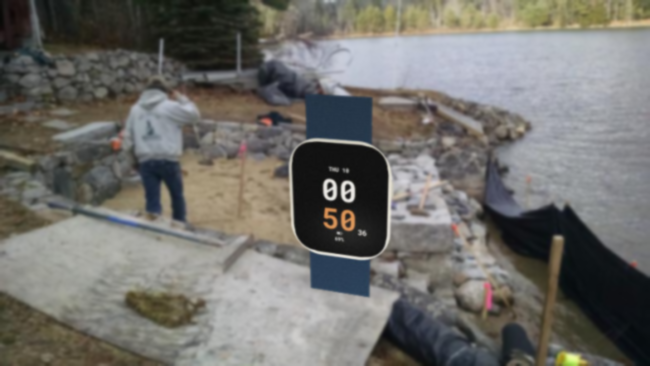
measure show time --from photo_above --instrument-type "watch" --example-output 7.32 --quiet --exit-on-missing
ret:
0.50
